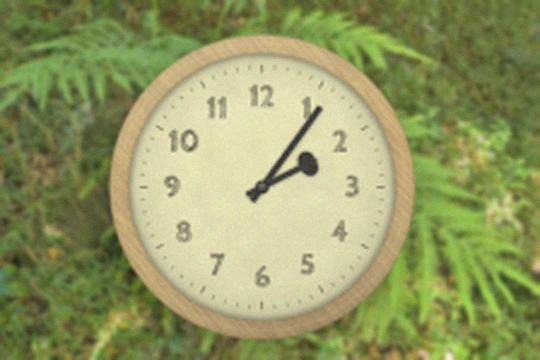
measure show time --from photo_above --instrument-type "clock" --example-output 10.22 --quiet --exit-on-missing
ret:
2.06
